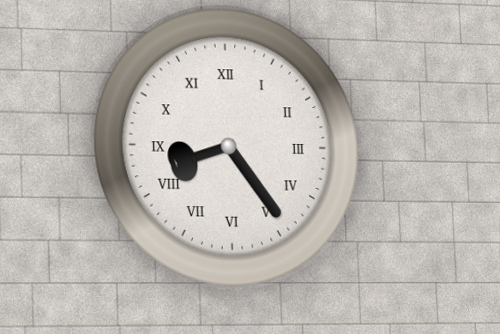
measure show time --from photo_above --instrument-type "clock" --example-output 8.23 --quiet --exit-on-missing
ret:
8.24
